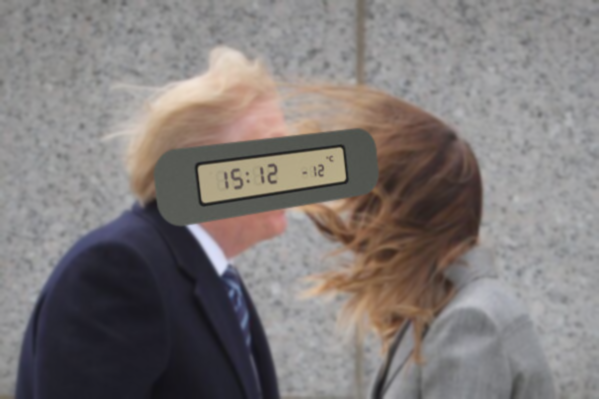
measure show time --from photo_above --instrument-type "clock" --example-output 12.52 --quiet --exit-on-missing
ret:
15.12
